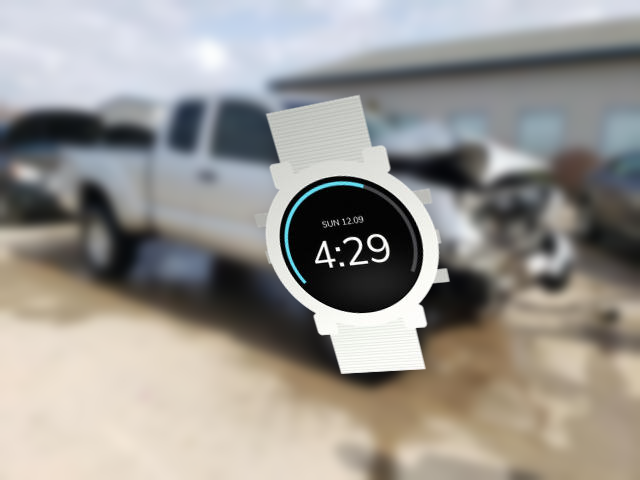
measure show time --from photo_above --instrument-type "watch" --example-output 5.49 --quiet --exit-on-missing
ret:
4.29
